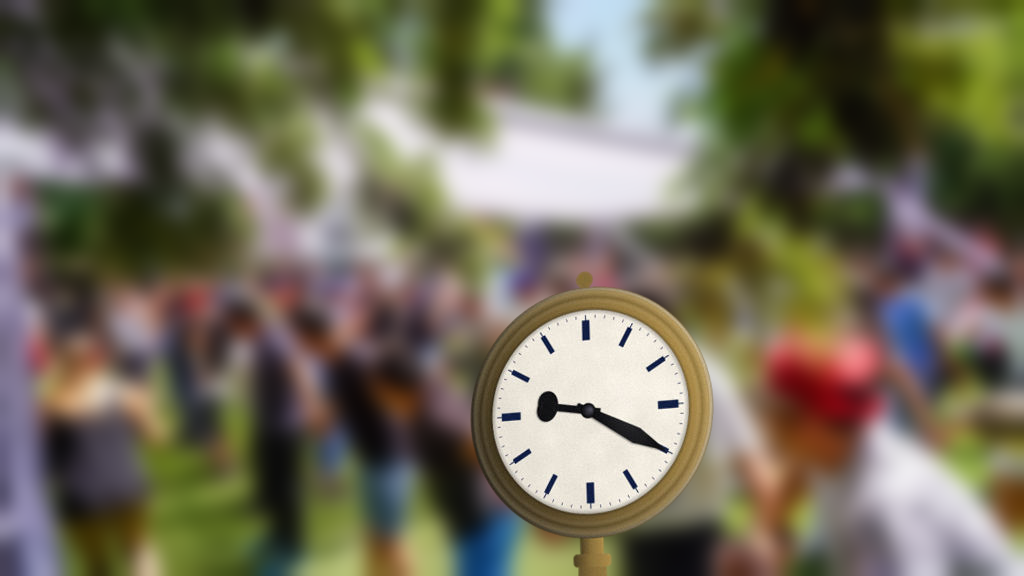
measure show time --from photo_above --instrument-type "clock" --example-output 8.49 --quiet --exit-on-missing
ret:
9.20
